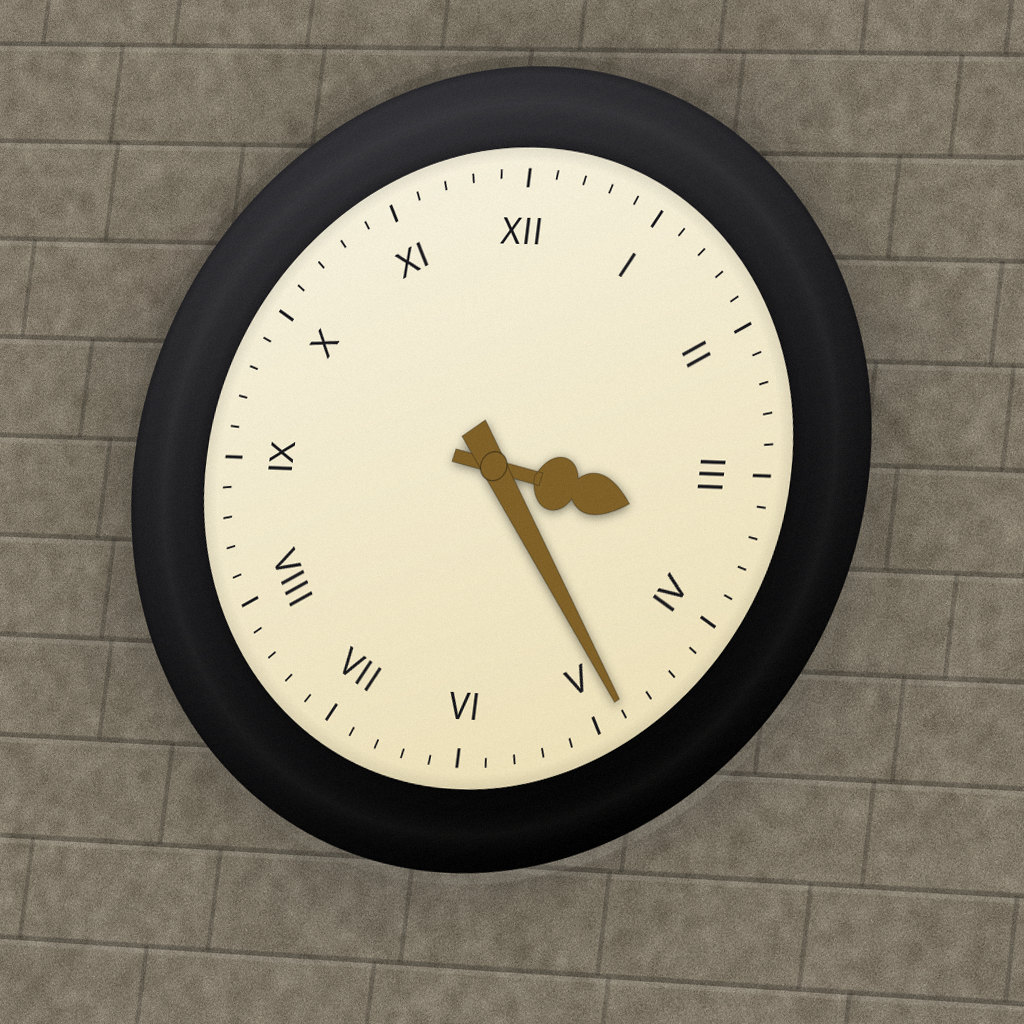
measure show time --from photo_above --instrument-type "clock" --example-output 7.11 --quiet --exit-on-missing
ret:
3.24
